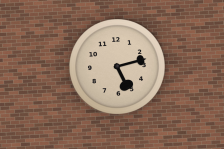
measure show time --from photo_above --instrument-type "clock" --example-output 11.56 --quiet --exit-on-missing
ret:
5.13
